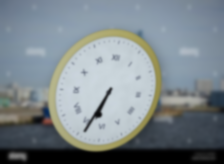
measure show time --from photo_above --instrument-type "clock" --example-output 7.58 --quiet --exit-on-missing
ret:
6.34
